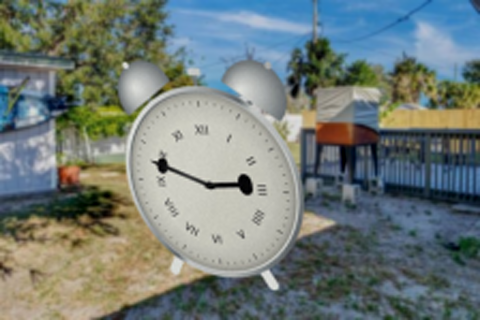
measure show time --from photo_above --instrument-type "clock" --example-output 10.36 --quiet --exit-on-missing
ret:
2.48
